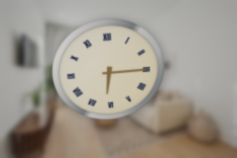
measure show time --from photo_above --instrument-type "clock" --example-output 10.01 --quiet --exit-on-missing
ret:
6.15
